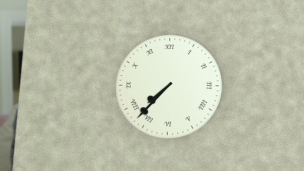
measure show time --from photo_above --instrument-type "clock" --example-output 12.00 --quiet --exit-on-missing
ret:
7.37
